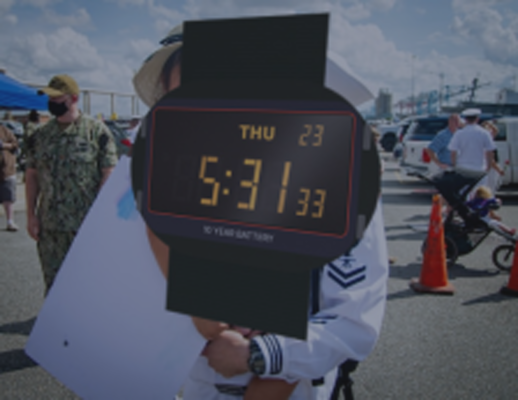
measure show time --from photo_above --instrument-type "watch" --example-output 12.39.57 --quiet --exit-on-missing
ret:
5.31.33
